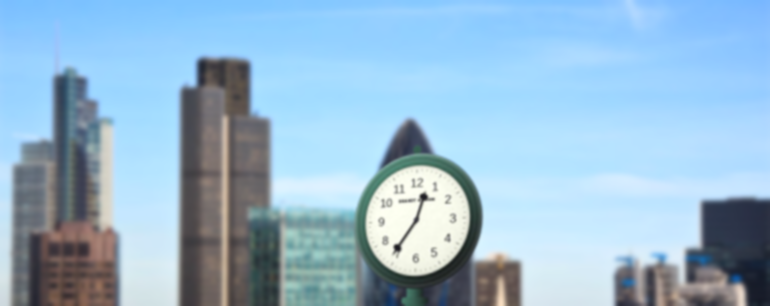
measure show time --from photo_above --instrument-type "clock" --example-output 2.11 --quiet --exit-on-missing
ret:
12.36
